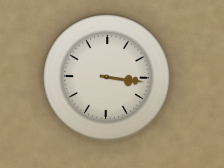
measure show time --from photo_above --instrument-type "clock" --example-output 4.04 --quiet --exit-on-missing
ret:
3.16
